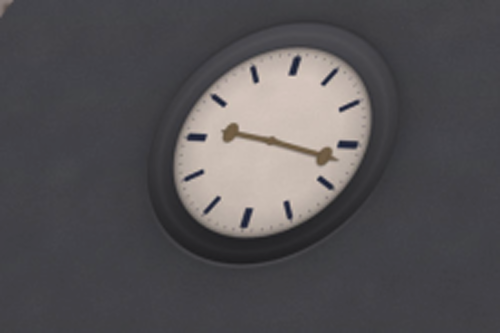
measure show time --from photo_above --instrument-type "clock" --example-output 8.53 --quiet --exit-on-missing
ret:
9.17
